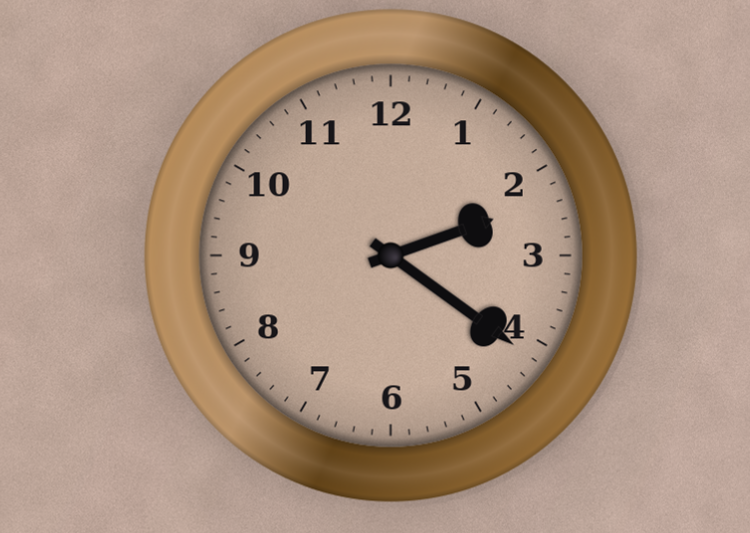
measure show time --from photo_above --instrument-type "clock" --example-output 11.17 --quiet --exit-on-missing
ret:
2.21
